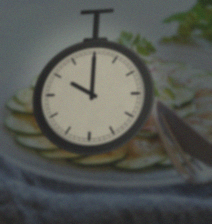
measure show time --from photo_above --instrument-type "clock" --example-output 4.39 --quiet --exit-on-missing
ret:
10.00
